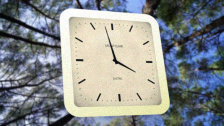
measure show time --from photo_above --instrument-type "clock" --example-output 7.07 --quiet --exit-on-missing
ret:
3.58
